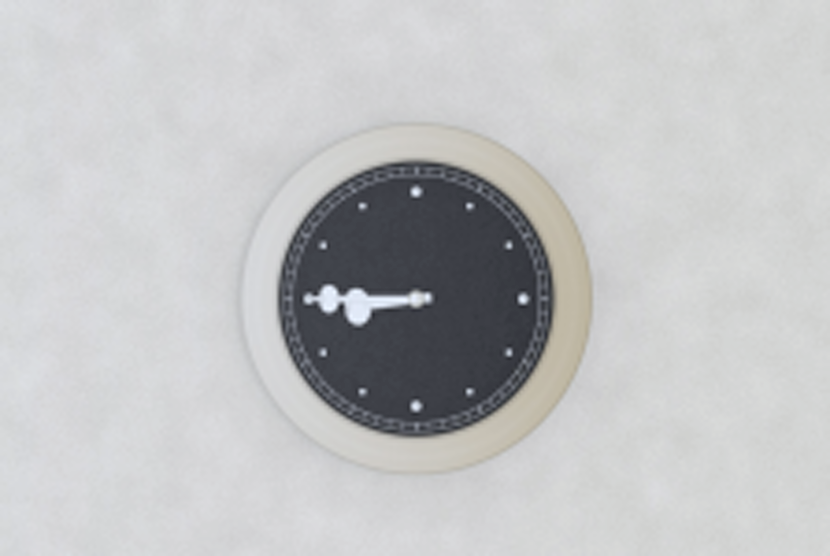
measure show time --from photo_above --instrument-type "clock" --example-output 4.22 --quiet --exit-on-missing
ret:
8.45
